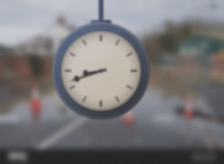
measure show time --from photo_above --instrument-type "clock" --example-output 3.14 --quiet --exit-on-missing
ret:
8.42
